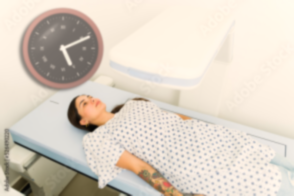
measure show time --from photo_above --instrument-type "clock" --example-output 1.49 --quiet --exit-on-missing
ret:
5.11
